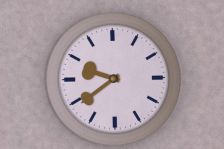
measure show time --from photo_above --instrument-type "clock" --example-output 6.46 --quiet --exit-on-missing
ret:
9.39
